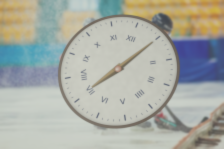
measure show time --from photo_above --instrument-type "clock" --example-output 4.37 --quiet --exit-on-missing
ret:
7.05
